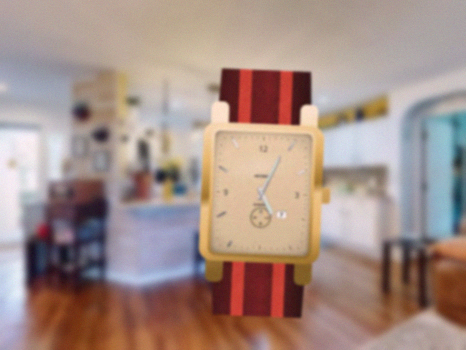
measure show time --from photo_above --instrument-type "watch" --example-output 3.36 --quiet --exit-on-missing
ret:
5.04
